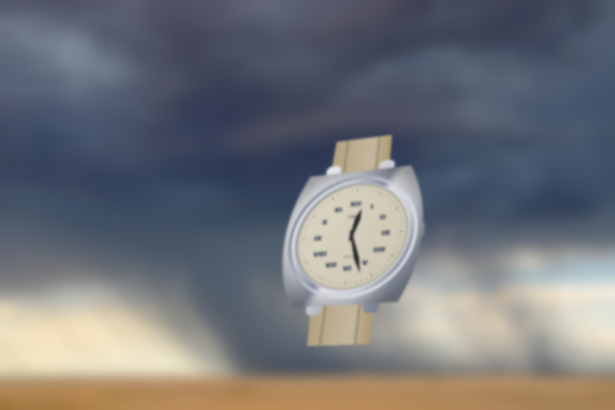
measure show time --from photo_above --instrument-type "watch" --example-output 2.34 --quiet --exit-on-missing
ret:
12.27
